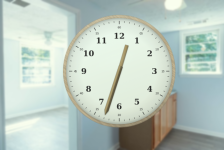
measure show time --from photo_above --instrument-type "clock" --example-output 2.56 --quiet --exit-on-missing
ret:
12.33
